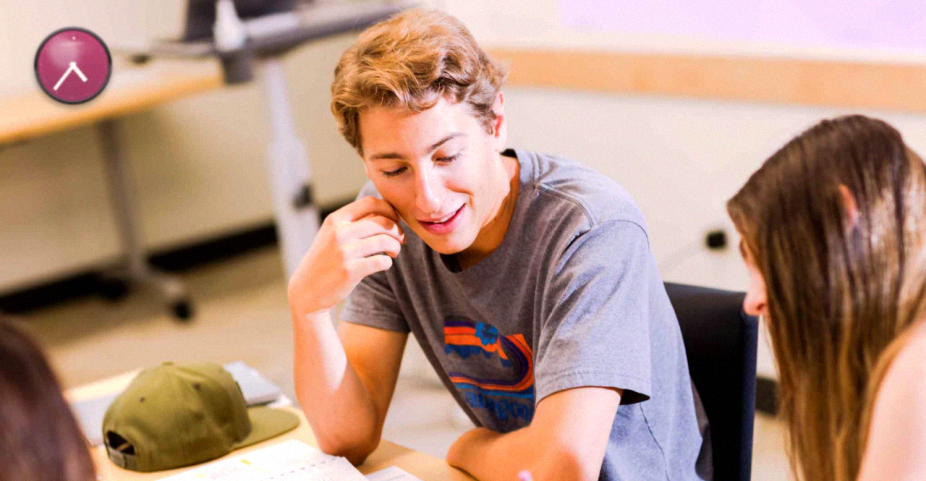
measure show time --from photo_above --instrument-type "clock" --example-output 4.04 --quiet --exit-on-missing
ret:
4.36
